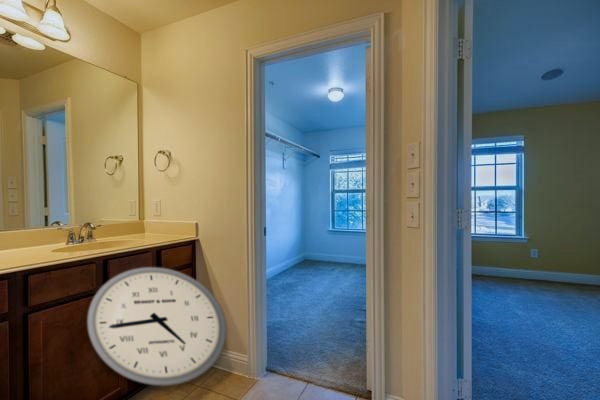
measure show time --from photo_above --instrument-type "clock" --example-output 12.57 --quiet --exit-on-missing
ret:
4.44
